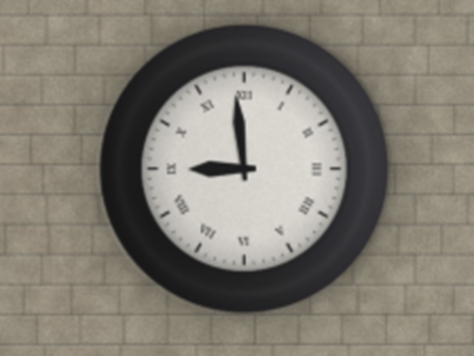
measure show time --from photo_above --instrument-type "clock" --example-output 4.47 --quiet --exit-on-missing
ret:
8.59
